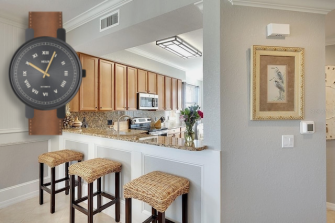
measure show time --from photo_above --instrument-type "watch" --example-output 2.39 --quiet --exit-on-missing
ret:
10.04
